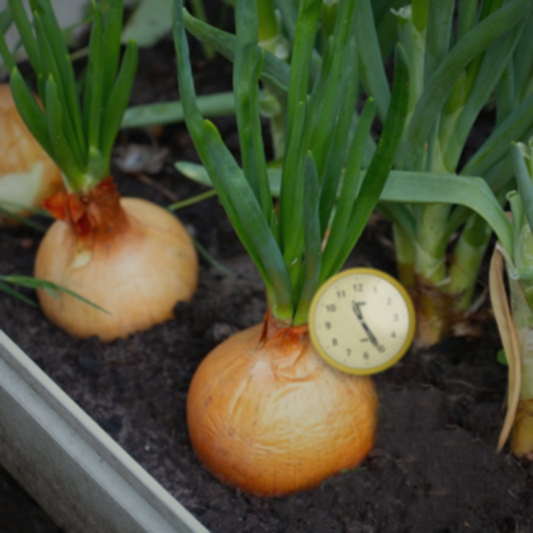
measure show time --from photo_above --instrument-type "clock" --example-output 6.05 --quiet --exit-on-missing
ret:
11.26
